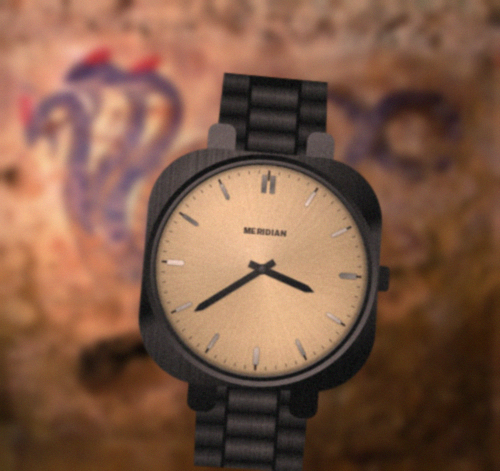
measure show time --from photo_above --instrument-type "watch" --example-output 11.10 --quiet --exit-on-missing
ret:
3.39
